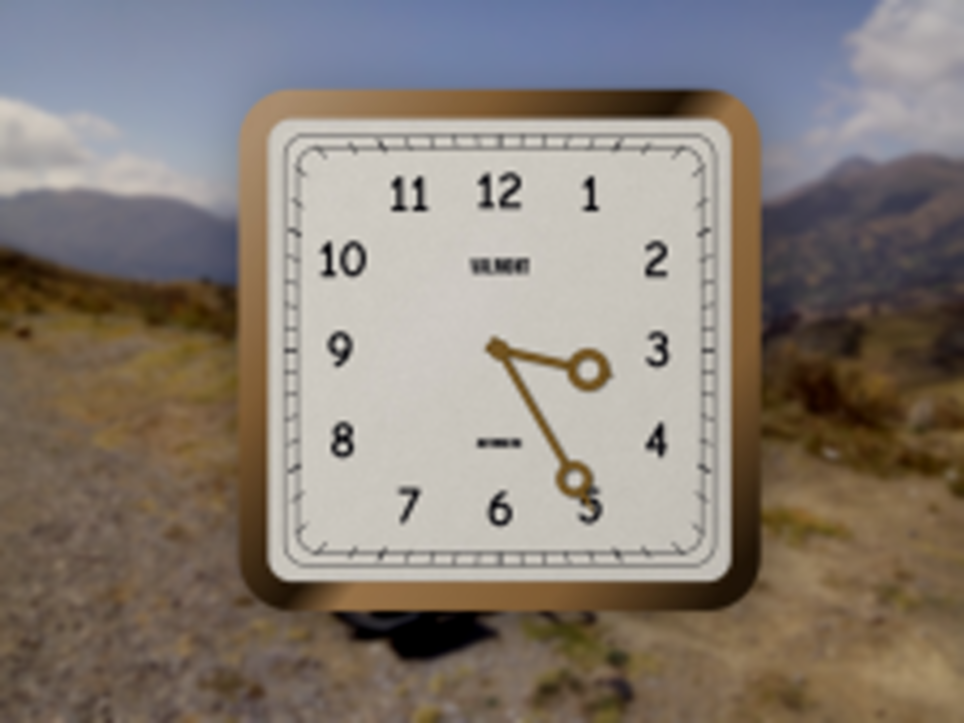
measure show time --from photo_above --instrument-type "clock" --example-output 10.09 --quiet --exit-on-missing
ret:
3.25
